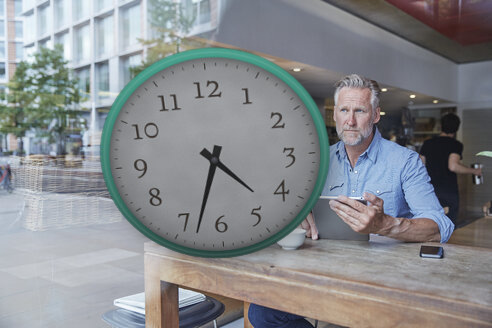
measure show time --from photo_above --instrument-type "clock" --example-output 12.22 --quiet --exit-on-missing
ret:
4.33
